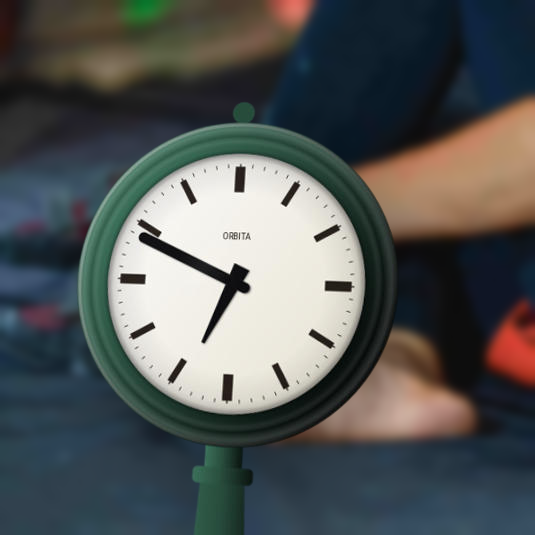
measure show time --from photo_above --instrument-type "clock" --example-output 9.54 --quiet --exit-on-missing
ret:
6.49
